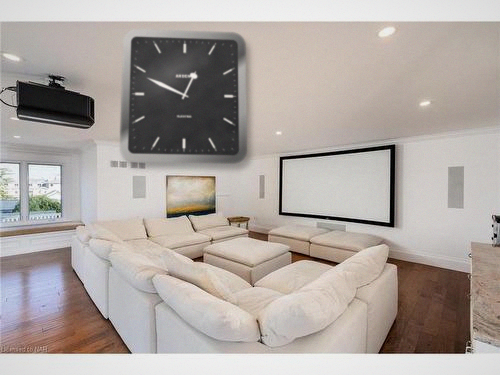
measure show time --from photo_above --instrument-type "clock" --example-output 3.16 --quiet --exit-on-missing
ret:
12.49
